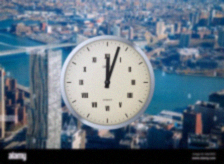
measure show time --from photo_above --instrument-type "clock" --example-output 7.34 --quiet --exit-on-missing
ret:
12.03
